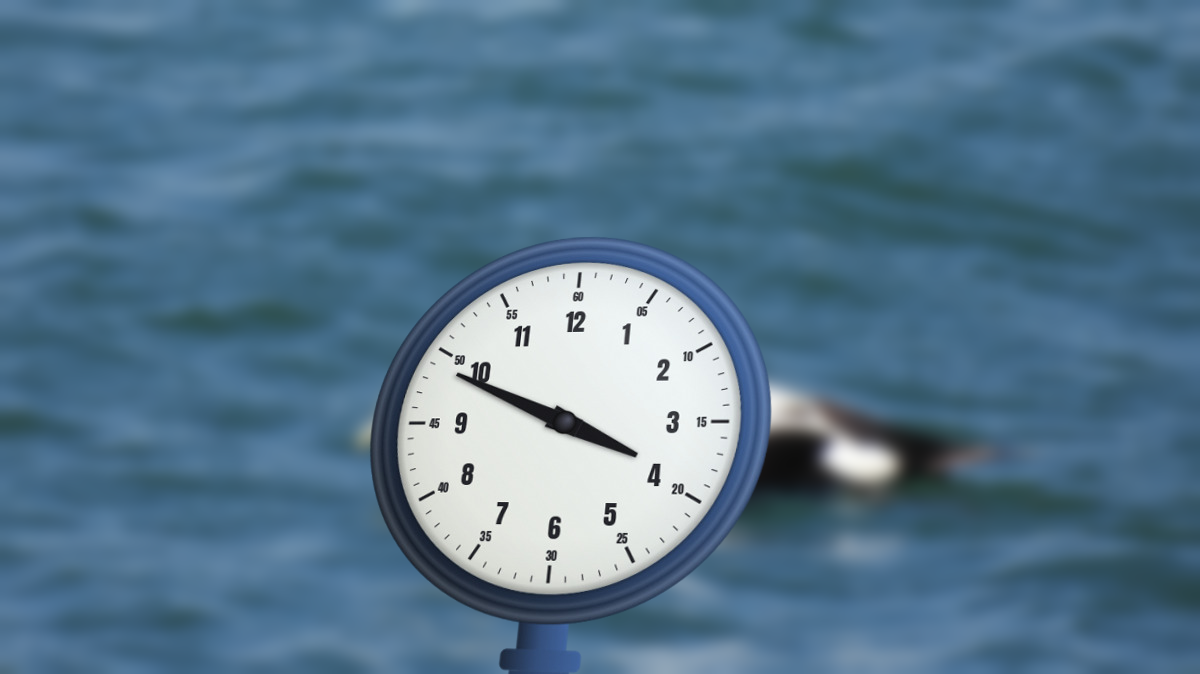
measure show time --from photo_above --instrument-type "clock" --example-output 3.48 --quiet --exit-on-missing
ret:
3.49
